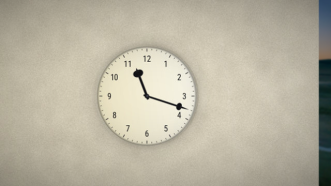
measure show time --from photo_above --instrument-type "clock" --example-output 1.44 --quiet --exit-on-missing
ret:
11.18
